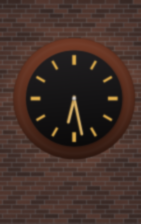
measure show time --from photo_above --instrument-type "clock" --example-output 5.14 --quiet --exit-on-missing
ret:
6.28
